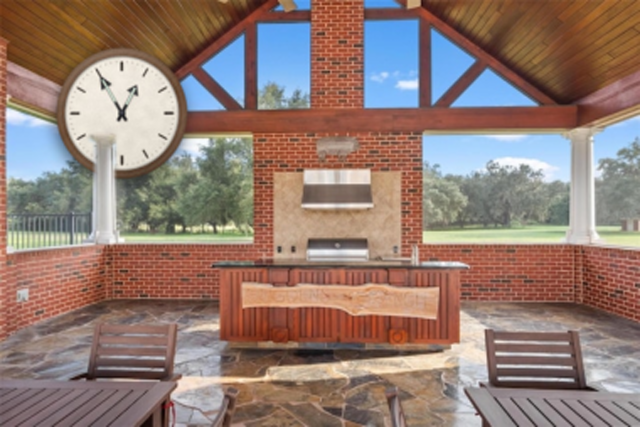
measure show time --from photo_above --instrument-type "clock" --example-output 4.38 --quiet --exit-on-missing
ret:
12.55
